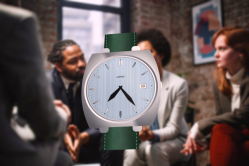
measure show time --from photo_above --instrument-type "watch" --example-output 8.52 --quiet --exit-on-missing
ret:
7.24
